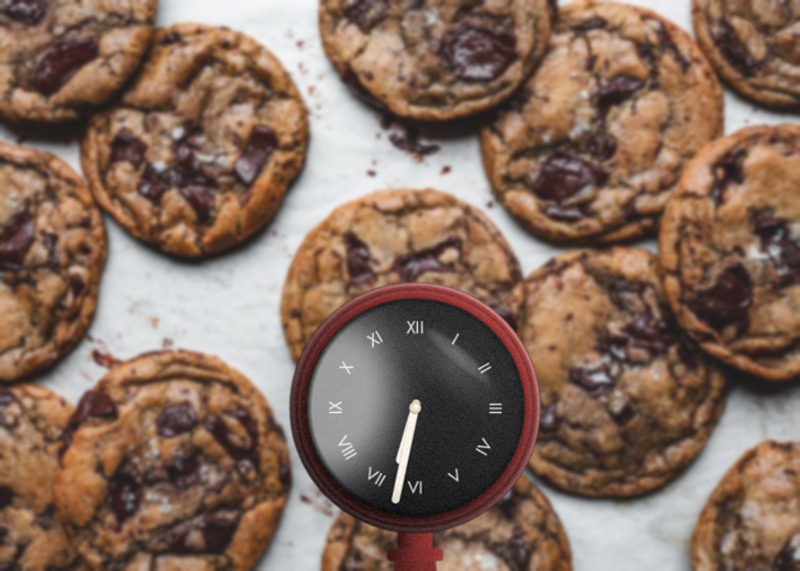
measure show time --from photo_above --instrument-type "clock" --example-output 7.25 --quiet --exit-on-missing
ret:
6.32
